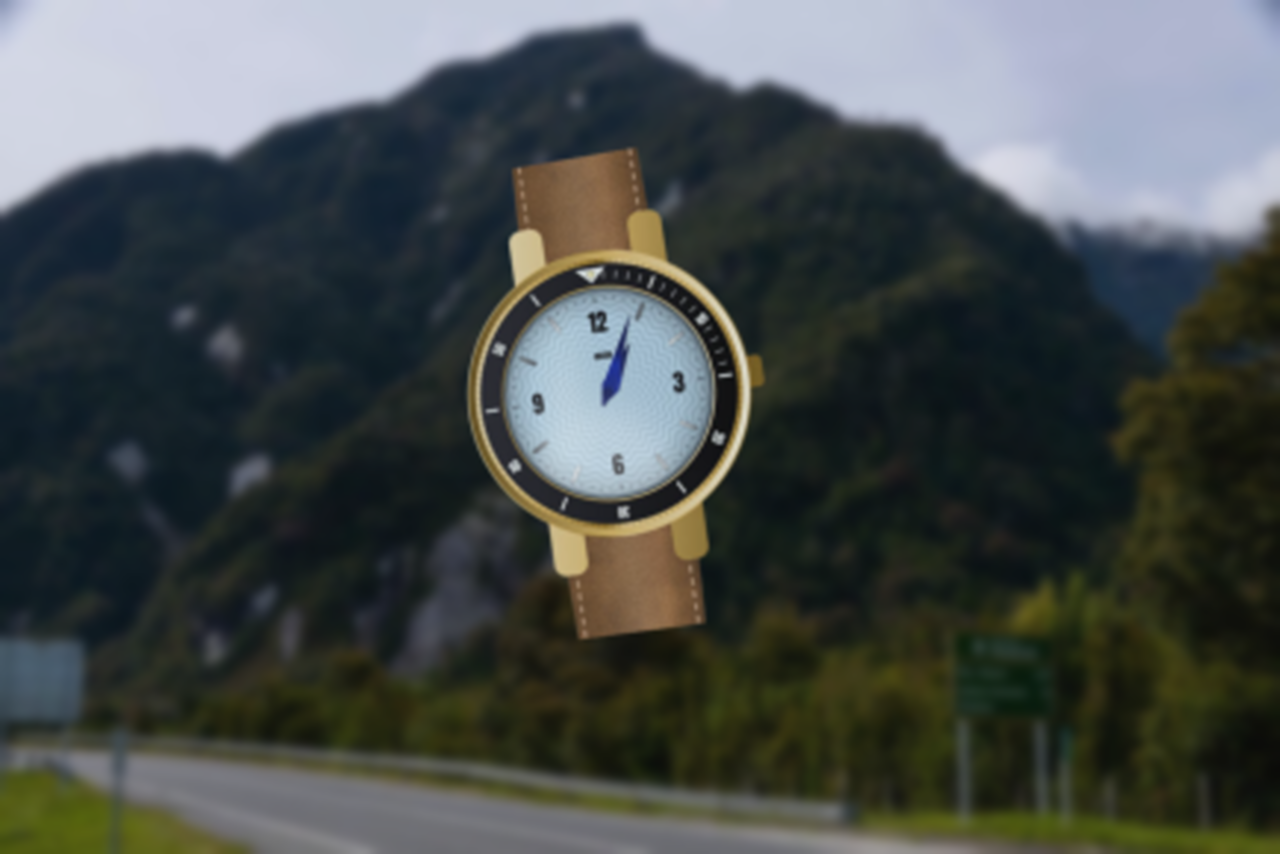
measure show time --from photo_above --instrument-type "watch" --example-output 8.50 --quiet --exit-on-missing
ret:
1.04
